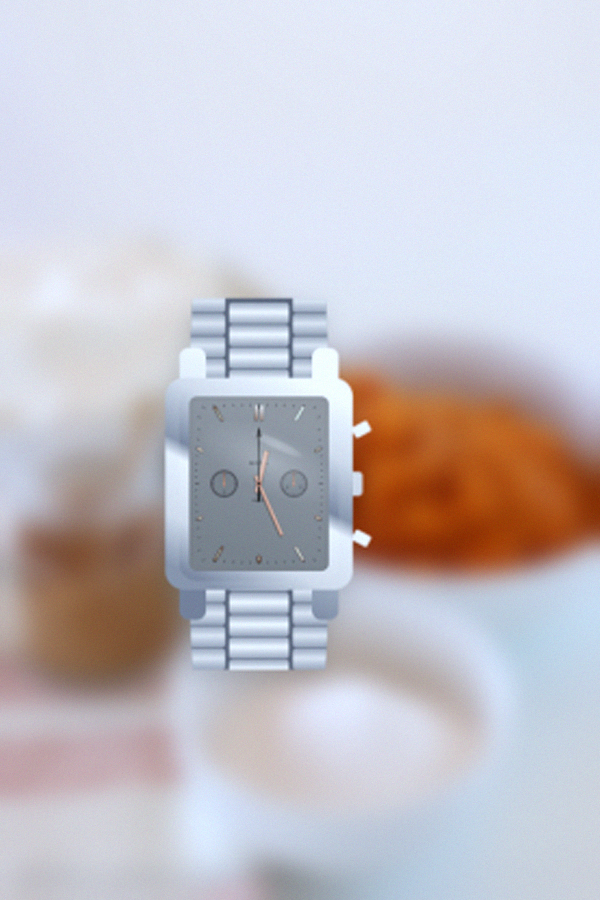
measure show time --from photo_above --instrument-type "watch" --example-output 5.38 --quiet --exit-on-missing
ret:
12.26
